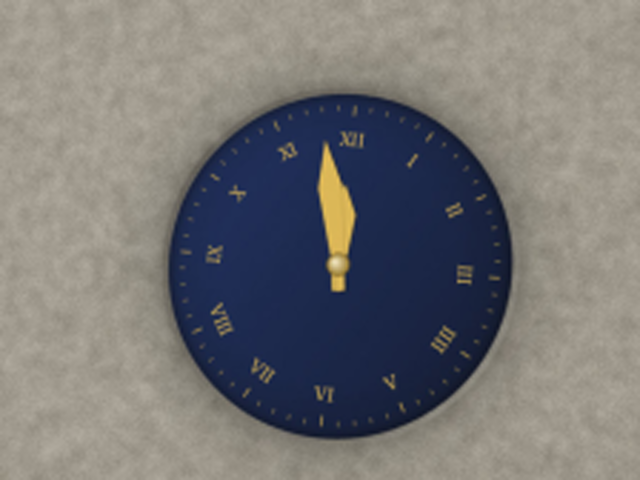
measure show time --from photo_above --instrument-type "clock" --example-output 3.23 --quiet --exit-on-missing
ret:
11.58
